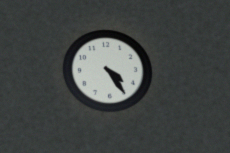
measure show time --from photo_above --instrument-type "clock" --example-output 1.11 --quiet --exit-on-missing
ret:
4.25
